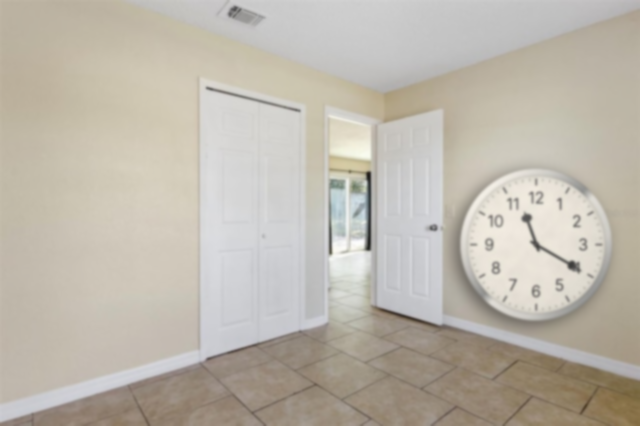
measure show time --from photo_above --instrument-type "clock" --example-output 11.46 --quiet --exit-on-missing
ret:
11.20
